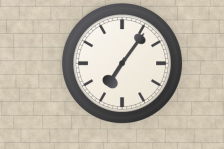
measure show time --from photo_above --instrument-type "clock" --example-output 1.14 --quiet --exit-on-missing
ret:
7.06
